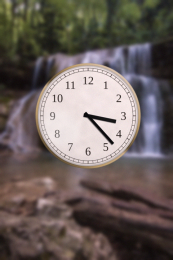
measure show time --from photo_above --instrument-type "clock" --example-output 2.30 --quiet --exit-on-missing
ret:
3.23
